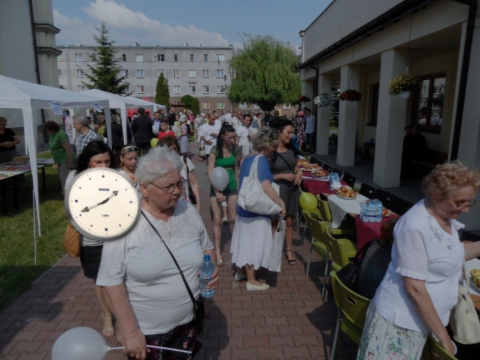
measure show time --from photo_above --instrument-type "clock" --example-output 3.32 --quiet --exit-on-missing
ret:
1.41
